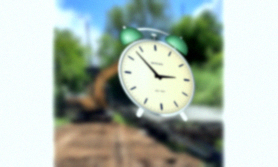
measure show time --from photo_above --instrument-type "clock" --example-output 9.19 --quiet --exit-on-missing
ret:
2.53
